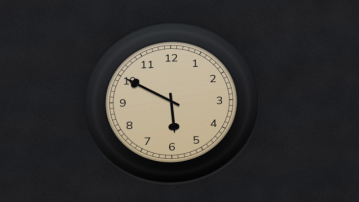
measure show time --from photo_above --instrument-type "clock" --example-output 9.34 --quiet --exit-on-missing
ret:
5.50
